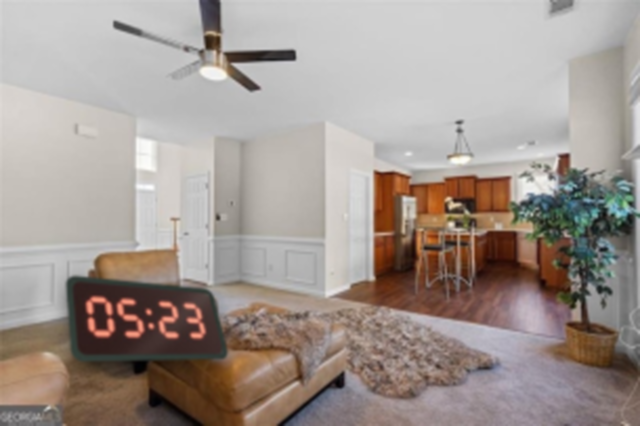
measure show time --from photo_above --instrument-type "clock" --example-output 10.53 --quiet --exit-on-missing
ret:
5.23
